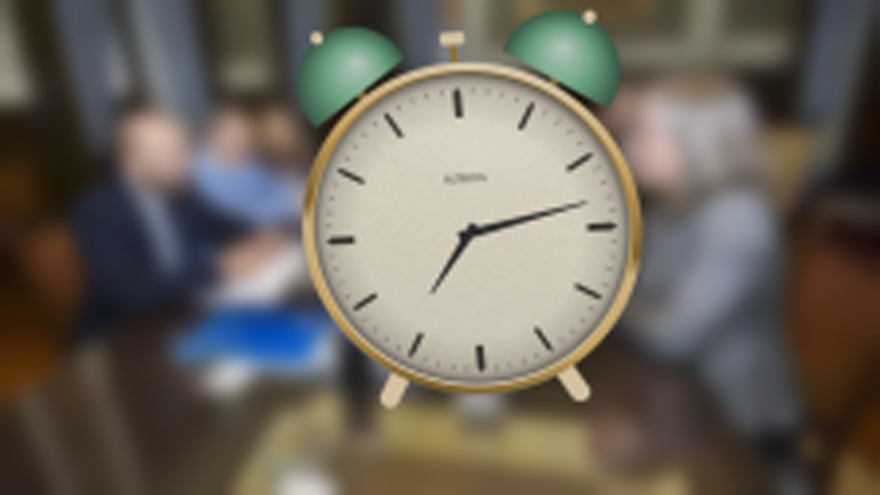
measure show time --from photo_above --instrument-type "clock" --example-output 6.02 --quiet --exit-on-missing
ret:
7.13
